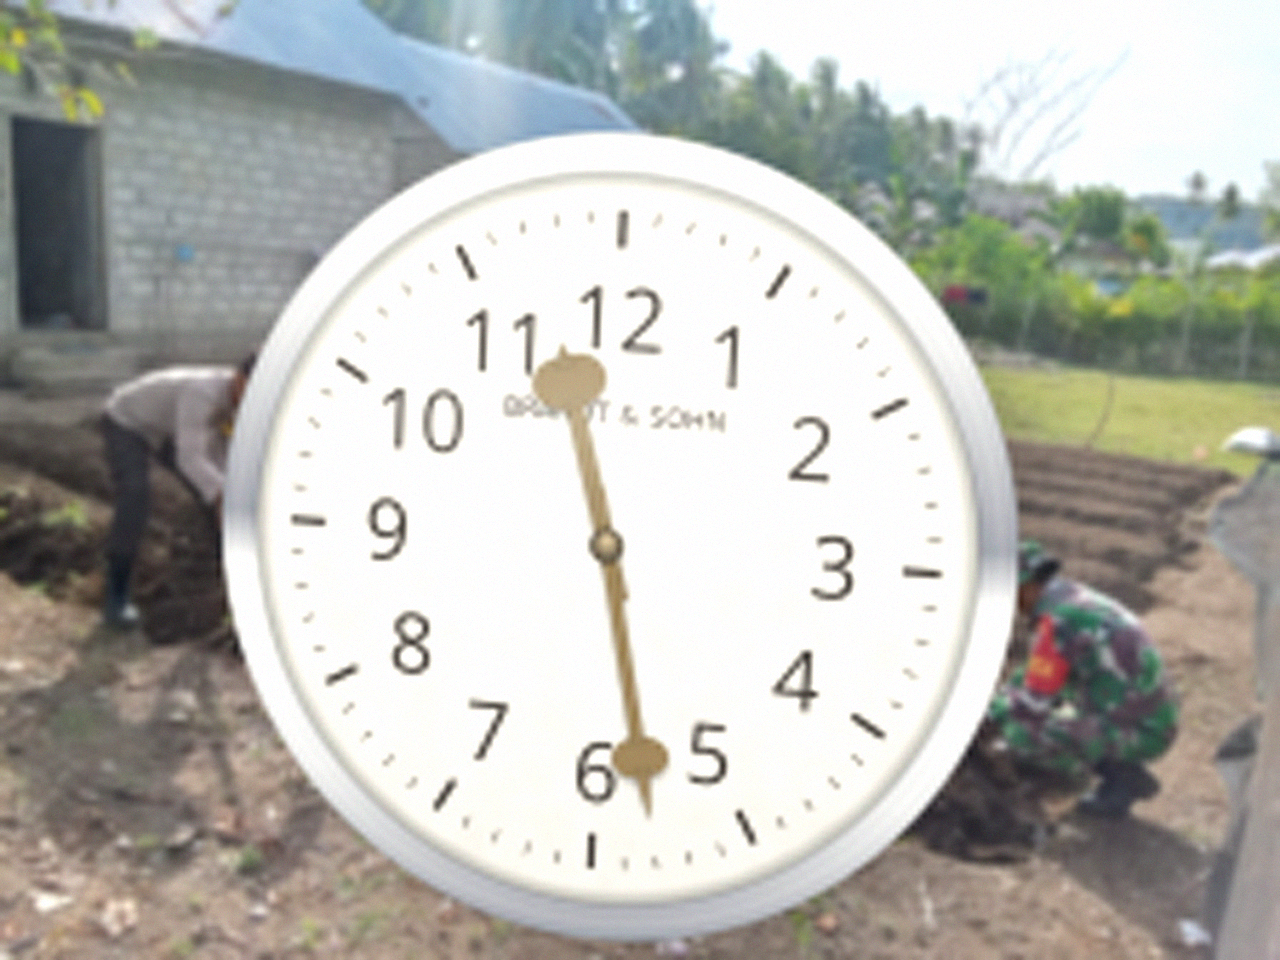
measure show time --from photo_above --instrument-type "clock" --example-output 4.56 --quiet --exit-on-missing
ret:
11.28
